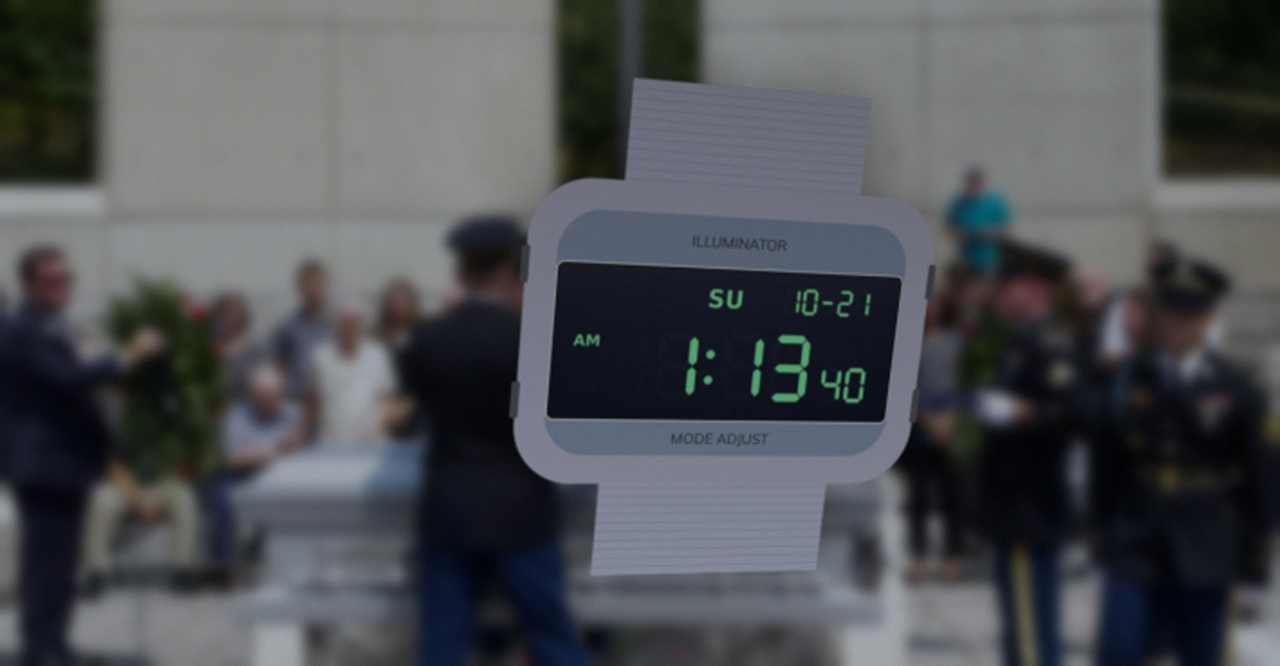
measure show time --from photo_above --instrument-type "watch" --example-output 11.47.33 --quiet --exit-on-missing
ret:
1.13.40
